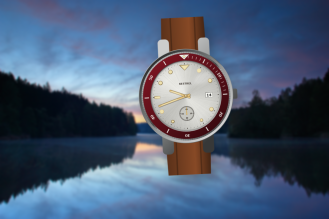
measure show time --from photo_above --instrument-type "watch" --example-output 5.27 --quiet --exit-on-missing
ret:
9.42
